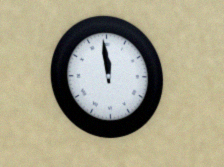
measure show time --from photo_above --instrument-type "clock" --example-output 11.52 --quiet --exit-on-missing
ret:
11.59
